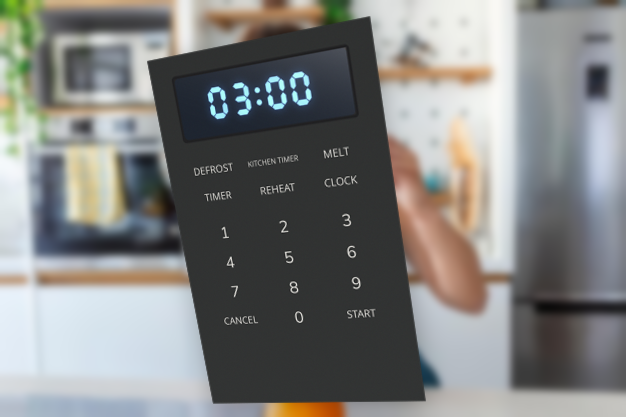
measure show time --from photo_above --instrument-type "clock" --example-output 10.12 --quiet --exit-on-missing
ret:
3.00
